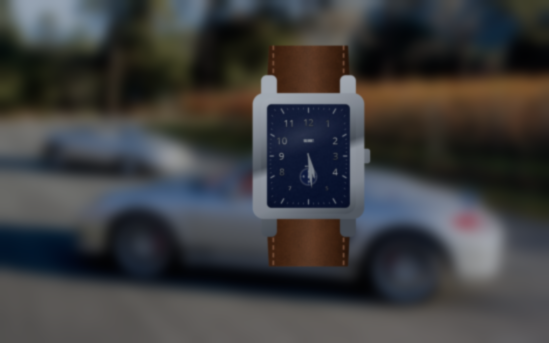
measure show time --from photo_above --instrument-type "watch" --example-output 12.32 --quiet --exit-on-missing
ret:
5.29
